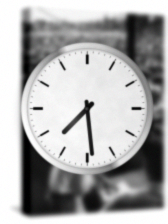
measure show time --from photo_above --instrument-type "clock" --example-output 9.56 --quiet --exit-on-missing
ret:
7.29
